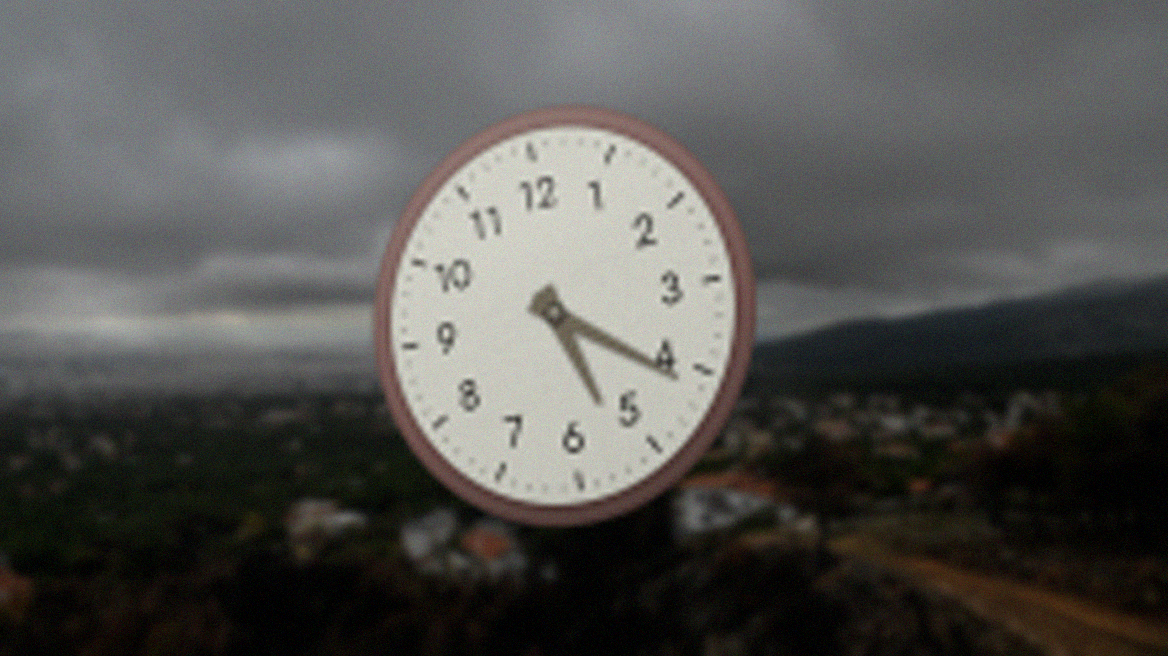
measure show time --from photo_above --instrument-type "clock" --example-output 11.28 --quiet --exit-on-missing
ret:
5.21
